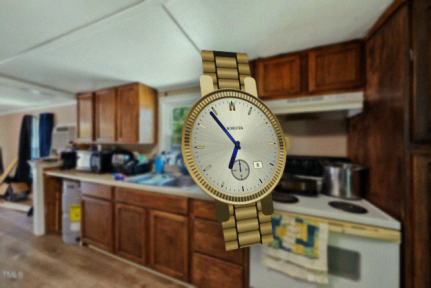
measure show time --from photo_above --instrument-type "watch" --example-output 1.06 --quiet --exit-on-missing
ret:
6.54
